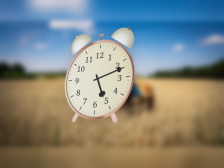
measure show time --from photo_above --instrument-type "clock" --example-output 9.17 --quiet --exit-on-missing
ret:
5.12
